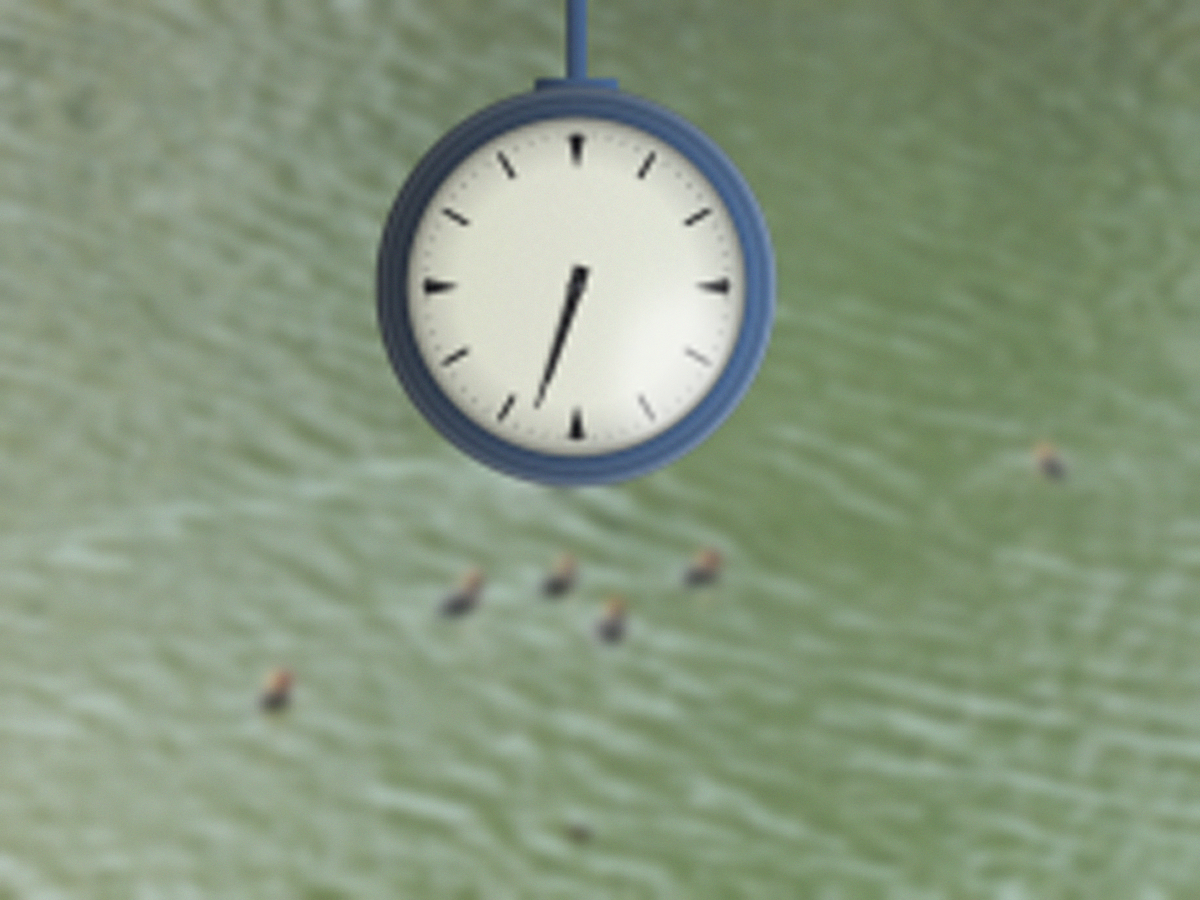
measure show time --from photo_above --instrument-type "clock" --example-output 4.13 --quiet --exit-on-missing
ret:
6.33
